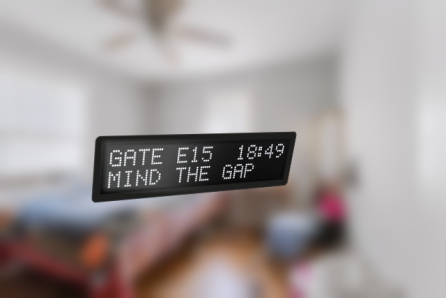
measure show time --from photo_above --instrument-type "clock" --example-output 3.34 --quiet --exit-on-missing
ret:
18.49
